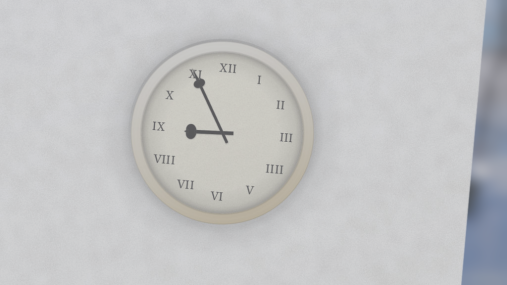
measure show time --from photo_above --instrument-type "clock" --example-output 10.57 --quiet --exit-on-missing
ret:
8.55
